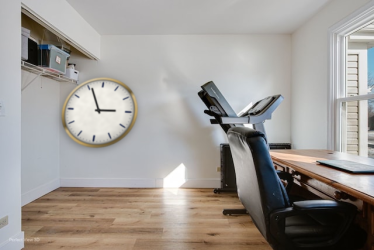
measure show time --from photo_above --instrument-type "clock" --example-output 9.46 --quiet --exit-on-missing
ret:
2.56
